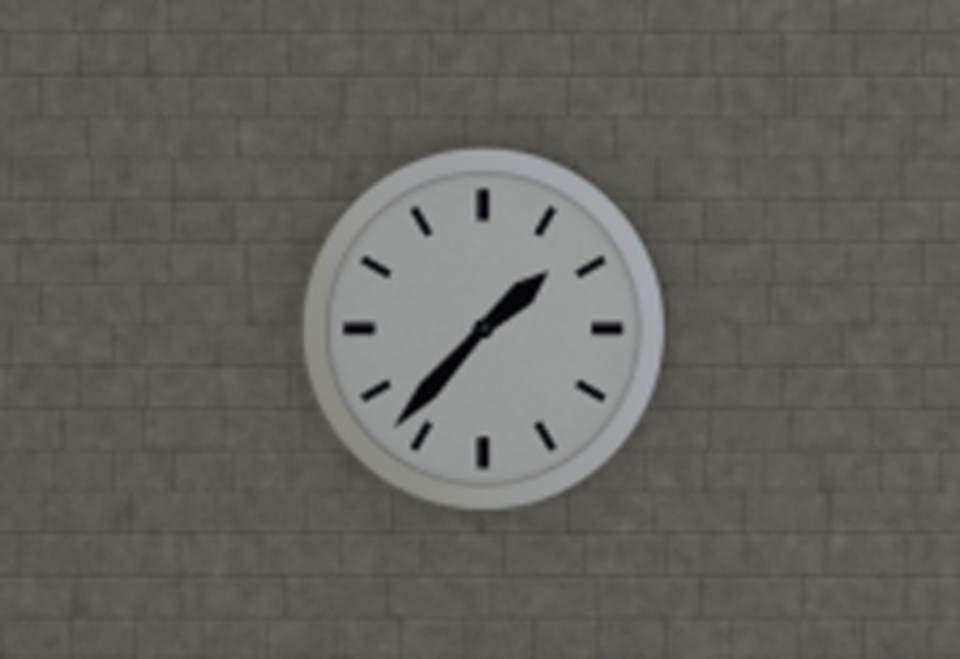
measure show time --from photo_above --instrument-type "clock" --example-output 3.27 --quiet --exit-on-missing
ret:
1.37
